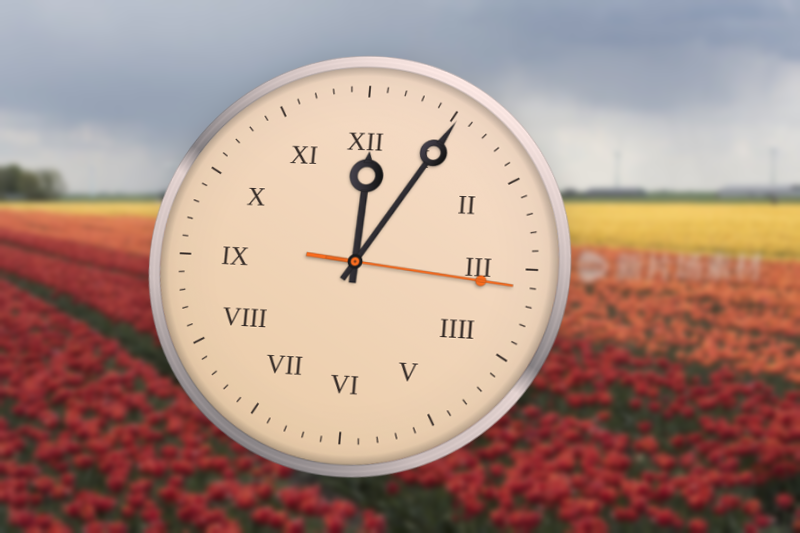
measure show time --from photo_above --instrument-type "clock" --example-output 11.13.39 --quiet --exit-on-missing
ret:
12.05.16
